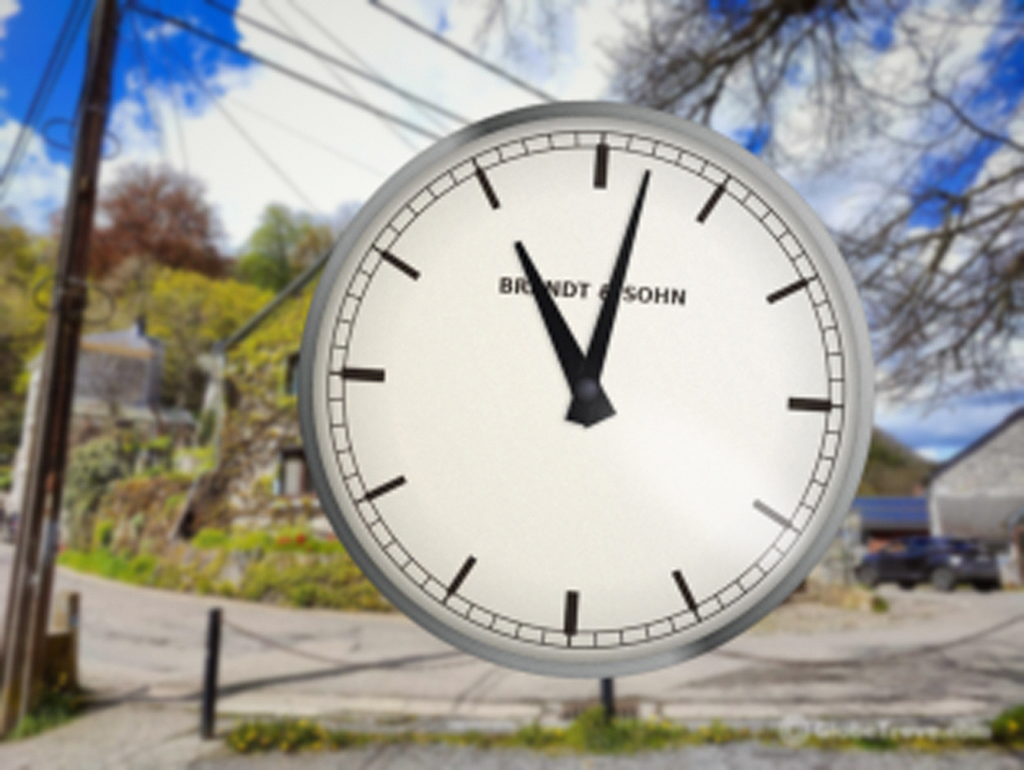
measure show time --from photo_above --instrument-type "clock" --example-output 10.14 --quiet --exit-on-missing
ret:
11.02
